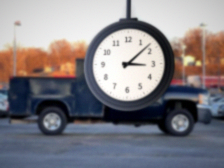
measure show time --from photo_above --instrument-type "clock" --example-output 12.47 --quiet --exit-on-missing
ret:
3.08
